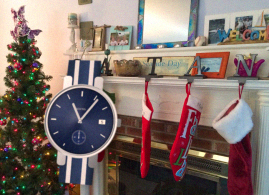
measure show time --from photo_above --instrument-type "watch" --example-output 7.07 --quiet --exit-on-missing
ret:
11.06
